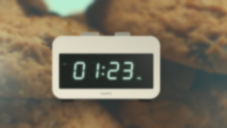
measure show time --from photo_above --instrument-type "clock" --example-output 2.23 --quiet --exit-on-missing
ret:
1.23
